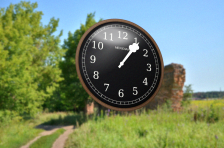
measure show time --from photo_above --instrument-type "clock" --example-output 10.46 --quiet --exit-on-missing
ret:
1.06
